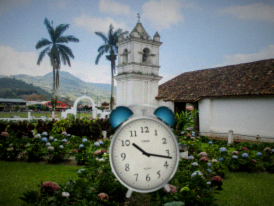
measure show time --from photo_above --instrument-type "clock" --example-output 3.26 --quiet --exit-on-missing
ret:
10.17
